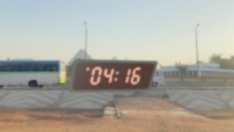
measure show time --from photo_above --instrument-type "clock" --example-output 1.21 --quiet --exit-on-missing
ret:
4.16
